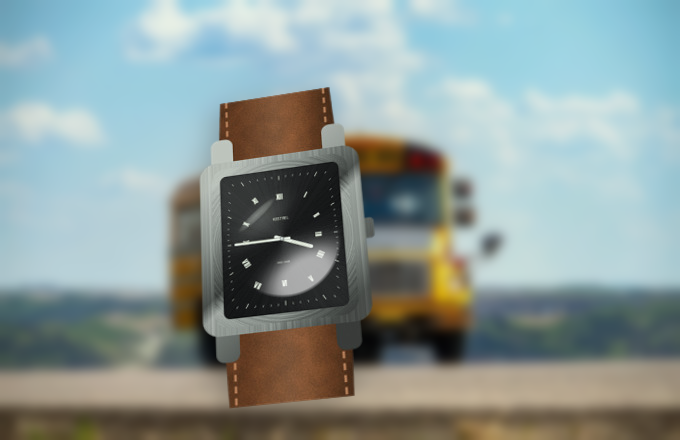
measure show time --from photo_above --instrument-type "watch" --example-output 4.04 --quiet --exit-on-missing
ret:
3.45
